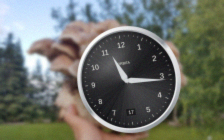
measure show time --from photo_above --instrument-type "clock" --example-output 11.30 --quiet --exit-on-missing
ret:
11.16
